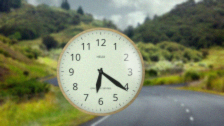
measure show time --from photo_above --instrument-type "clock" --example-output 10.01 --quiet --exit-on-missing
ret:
6.21
